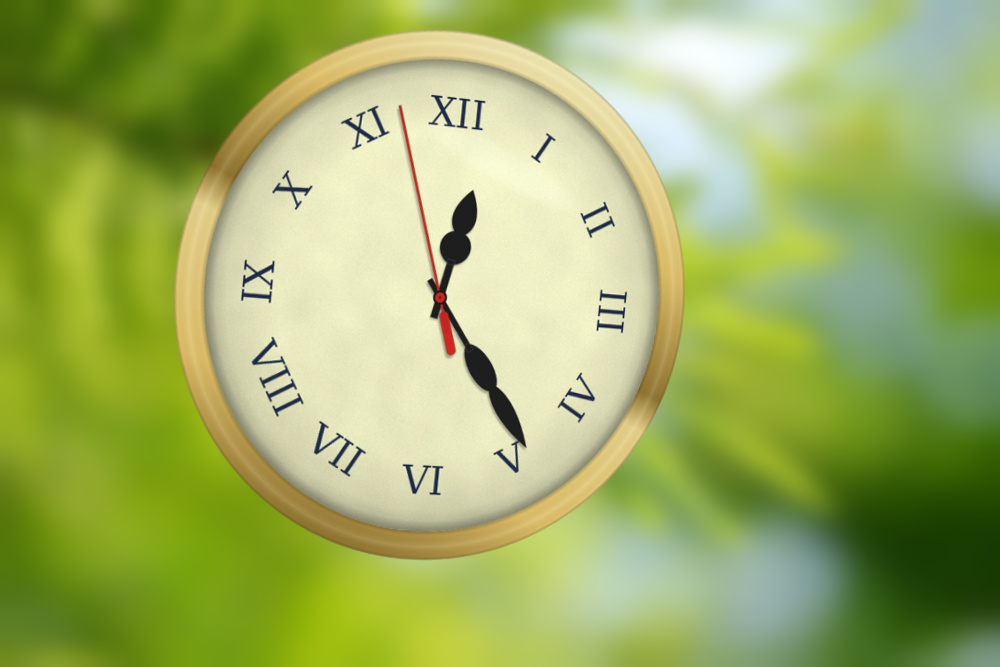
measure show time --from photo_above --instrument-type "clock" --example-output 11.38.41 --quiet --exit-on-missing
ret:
12.23.57
